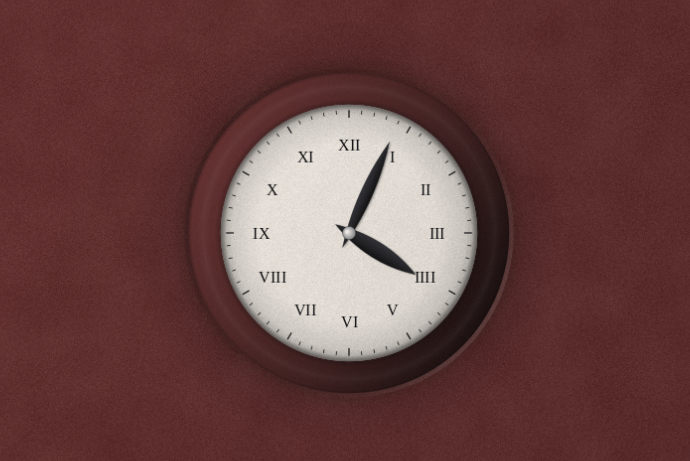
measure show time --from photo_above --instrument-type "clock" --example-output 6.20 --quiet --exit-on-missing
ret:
4.04
